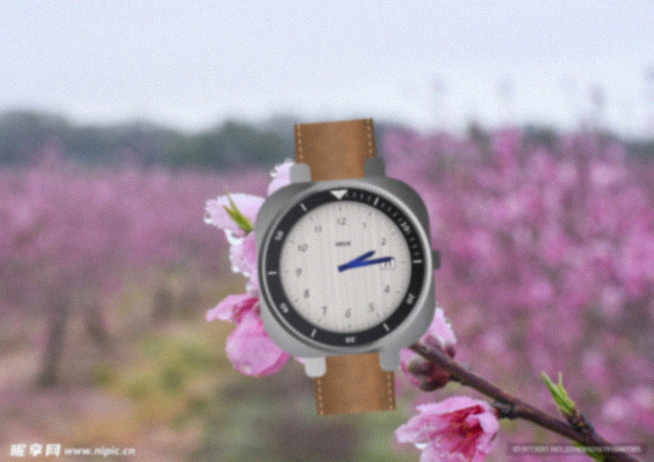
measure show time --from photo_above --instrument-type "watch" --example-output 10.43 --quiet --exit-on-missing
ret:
2.14
